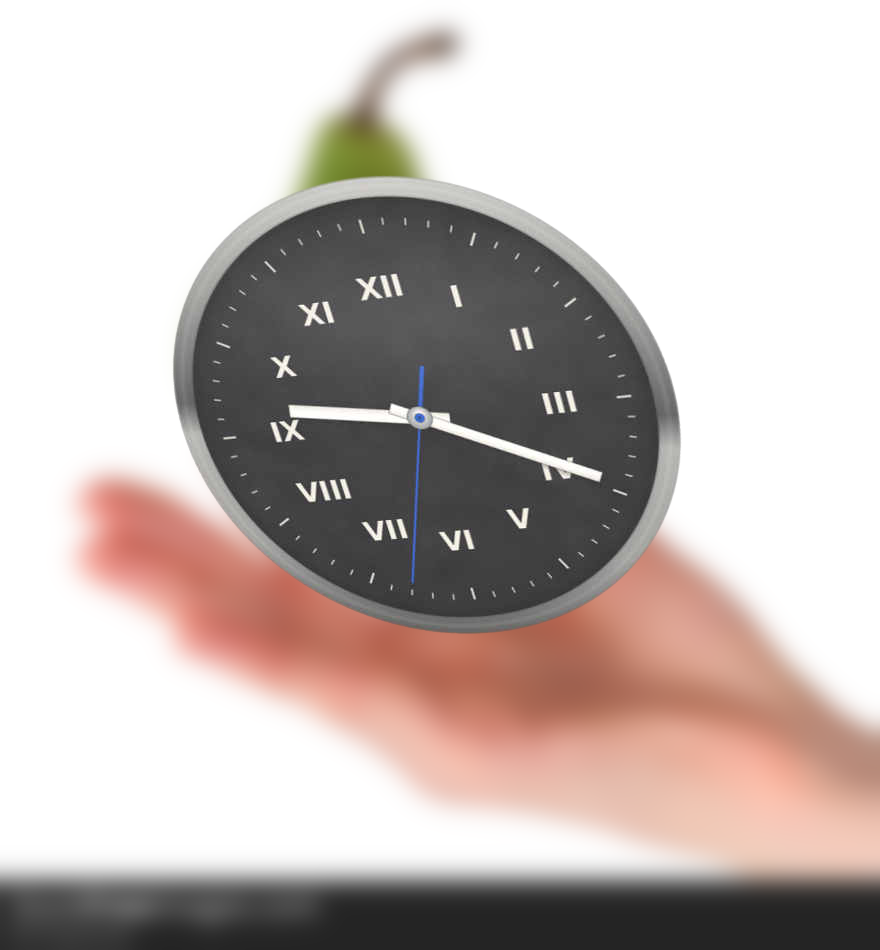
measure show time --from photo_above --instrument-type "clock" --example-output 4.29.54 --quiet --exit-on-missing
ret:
9.19.33
